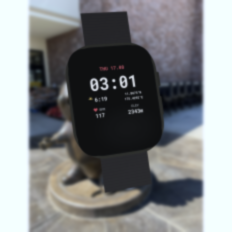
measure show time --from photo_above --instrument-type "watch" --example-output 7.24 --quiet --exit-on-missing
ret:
3.01
